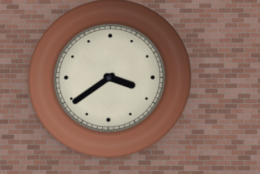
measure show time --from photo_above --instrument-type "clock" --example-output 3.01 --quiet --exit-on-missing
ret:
3.39
